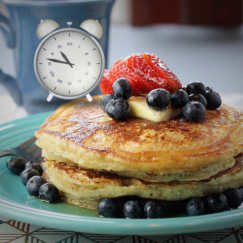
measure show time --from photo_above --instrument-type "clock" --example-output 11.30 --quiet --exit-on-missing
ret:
10.47
